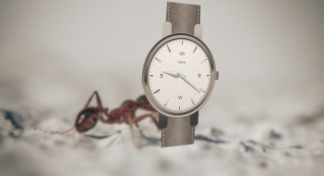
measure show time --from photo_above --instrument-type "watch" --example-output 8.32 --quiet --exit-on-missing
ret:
9.21
